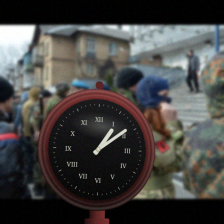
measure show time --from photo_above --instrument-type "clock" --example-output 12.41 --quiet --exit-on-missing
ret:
1.09
